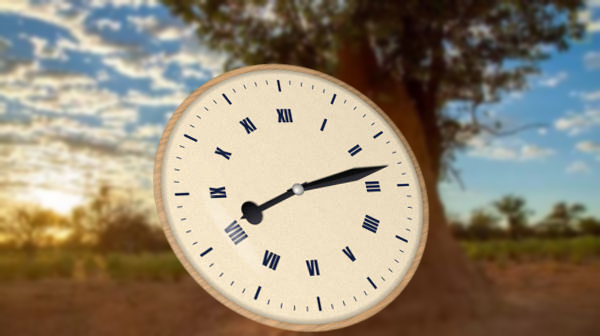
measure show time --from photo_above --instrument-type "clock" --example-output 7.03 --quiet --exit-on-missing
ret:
8.13
